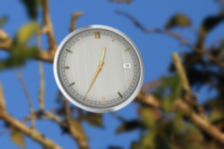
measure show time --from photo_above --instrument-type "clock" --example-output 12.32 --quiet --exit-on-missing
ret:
12.35
